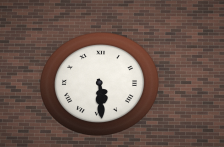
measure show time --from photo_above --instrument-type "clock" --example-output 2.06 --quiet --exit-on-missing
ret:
5.29
